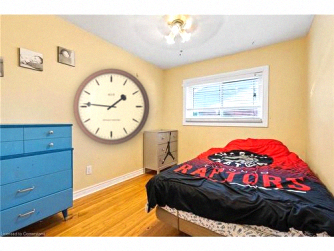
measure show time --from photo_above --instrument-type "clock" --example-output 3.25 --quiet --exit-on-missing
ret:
1.46
